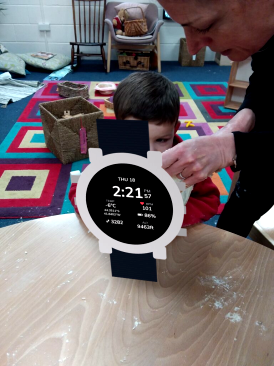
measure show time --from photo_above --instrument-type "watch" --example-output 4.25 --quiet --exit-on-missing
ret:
2.21
